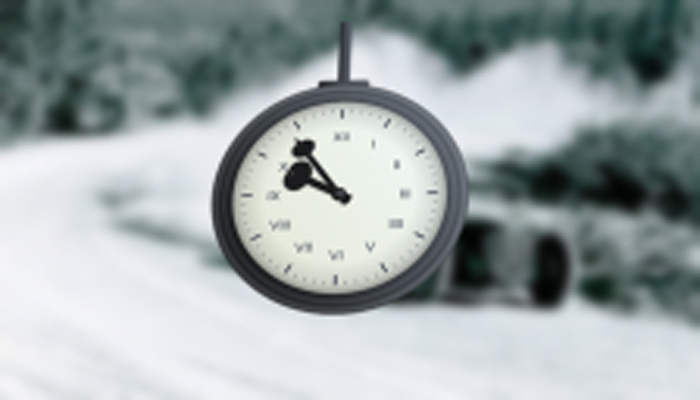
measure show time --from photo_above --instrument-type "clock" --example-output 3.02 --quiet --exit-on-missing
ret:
9.54
